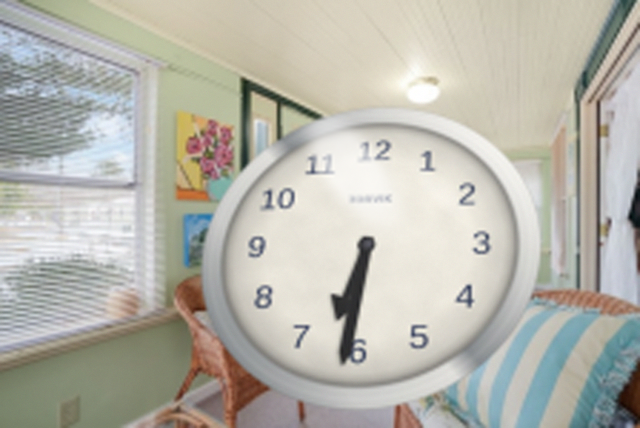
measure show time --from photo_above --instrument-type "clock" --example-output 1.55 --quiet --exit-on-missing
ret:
6.31
